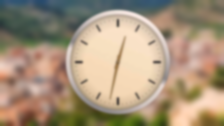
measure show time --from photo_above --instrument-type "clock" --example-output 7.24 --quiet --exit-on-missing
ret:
12.32
